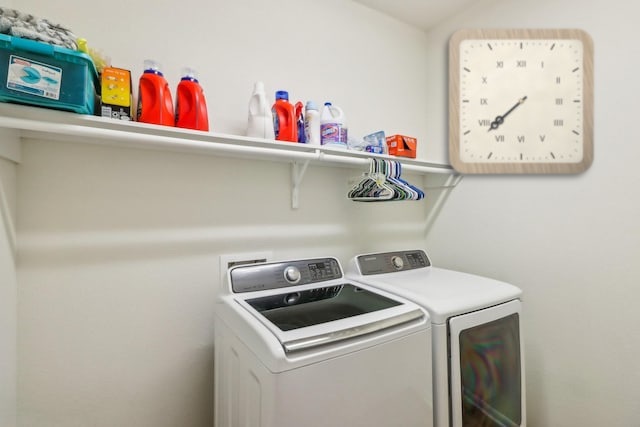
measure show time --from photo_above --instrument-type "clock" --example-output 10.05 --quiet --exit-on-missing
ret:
7.38
